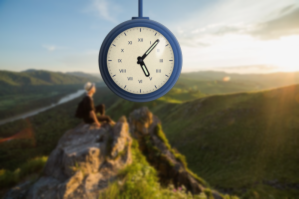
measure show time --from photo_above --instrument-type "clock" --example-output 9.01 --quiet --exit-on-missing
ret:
5.07
